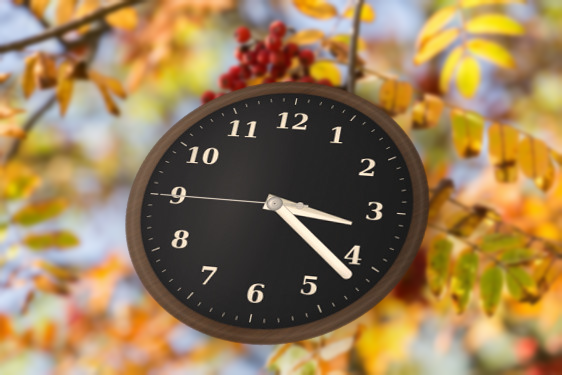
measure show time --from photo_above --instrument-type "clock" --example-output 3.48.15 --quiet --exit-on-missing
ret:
3.21.45
